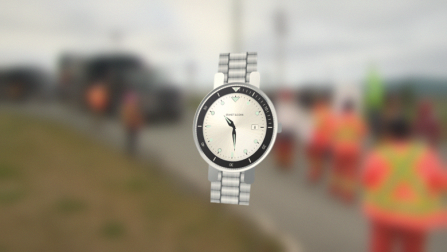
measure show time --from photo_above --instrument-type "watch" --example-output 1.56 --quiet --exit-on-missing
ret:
10.29
